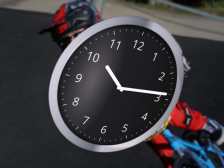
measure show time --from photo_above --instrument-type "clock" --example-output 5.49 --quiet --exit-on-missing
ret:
10.14
